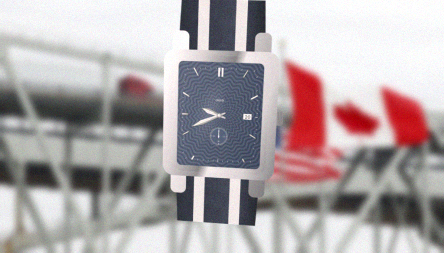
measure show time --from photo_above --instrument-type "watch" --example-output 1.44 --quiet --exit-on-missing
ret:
9.41
